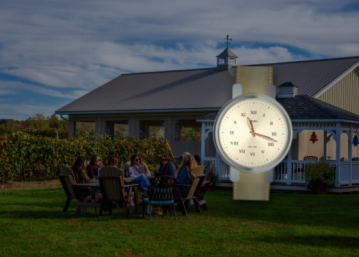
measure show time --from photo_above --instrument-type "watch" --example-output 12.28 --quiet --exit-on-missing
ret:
11.18
